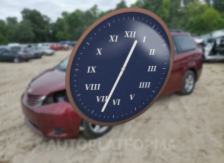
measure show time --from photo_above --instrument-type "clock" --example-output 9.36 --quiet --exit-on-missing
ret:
12.33
